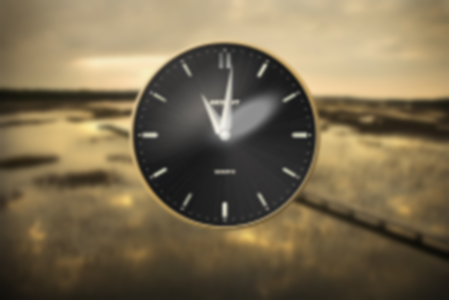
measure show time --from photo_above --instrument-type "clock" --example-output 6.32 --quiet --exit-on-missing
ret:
11.01
